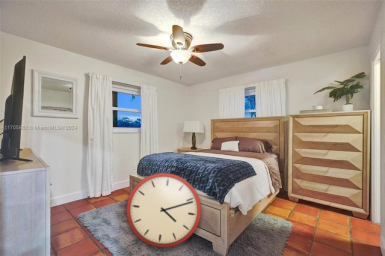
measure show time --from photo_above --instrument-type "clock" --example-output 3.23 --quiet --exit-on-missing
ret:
4.11
